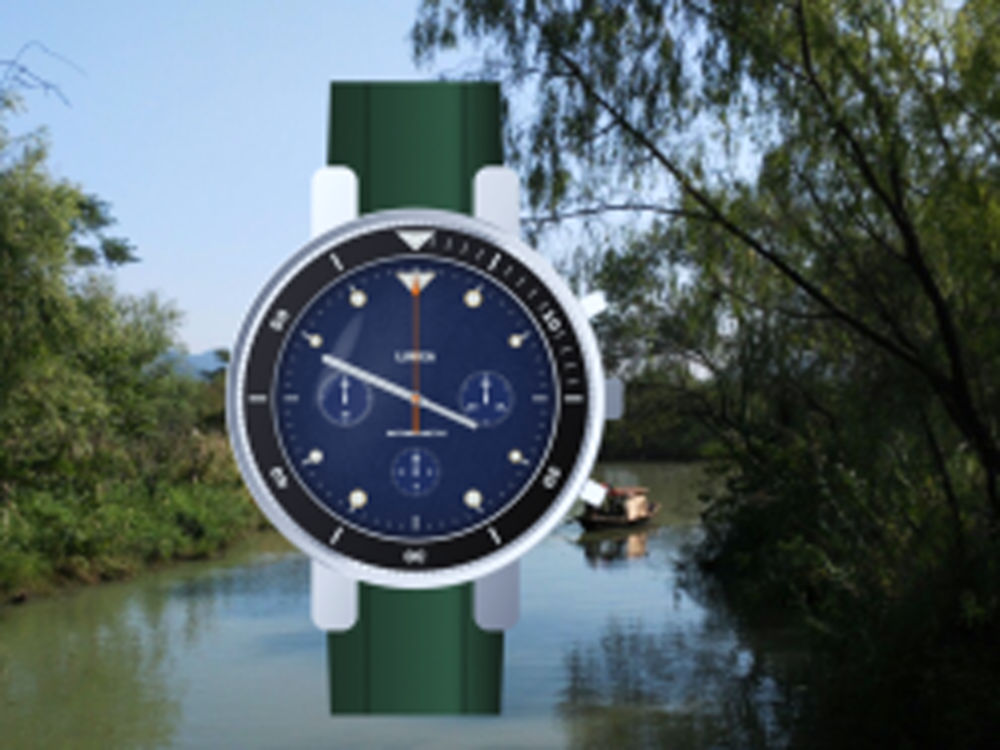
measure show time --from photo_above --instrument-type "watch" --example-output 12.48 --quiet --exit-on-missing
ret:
3.49
